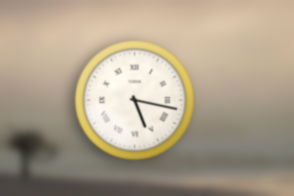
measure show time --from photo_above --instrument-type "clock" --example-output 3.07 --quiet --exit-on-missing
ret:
5.17
